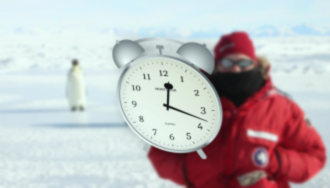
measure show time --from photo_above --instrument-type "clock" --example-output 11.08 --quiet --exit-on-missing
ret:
12.18
